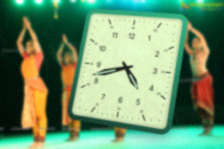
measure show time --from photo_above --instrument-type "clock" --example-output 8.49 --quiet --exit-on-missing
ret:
4.42
